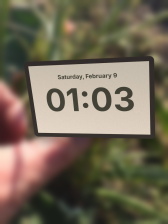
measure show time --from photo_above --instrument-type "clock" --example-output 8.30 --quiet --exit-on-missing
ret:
1.03
